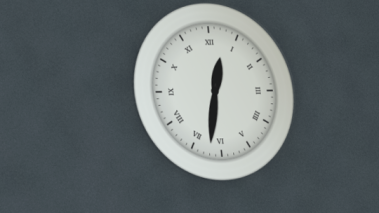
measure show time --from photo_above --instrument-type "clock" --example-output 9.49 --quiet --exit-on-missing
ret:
12.32
